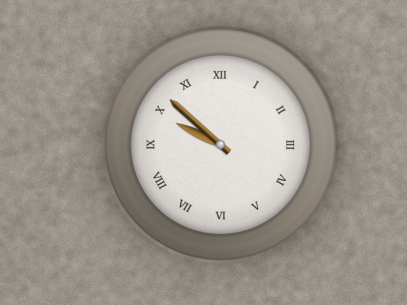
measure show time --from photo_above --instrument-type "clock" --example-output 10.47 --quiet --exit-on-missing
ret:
9.52
